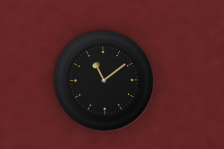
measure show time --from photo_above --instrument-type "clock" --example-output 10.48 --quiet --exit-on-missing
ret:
11.09
